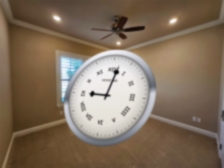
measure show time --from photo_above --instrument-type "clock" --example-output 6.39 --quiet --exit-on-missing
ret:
9.02
